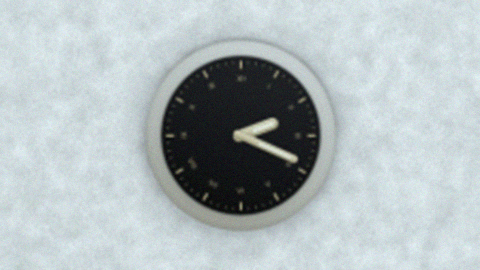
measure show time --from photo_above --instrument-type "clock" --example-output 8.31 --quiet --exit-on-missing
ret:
2.19
